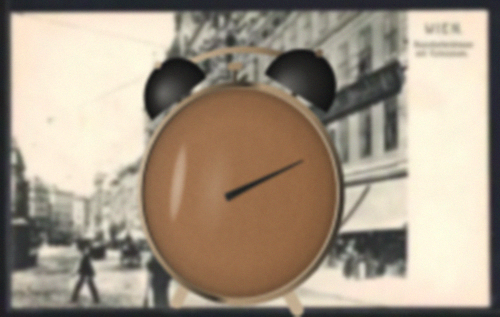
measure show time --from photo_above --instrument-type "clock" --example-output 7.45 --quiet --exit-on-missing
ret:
2.11
